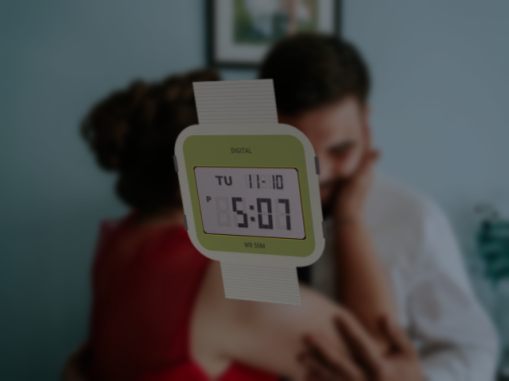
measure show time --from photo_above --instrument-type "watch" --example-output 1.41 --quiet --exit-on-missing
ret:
5.07
